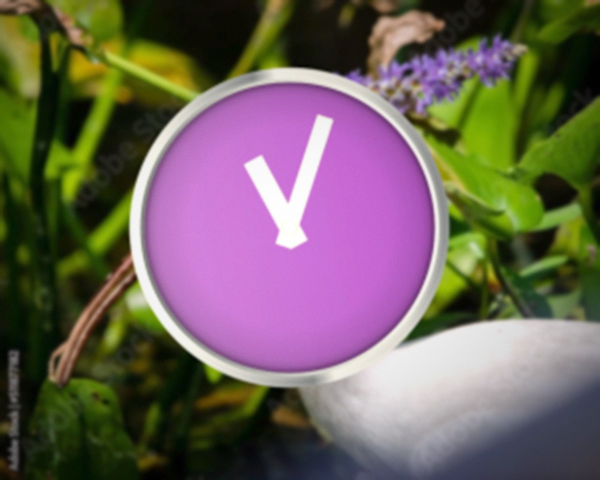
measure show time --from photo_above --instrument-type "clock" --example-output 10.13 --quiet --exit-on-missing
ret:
11.03
